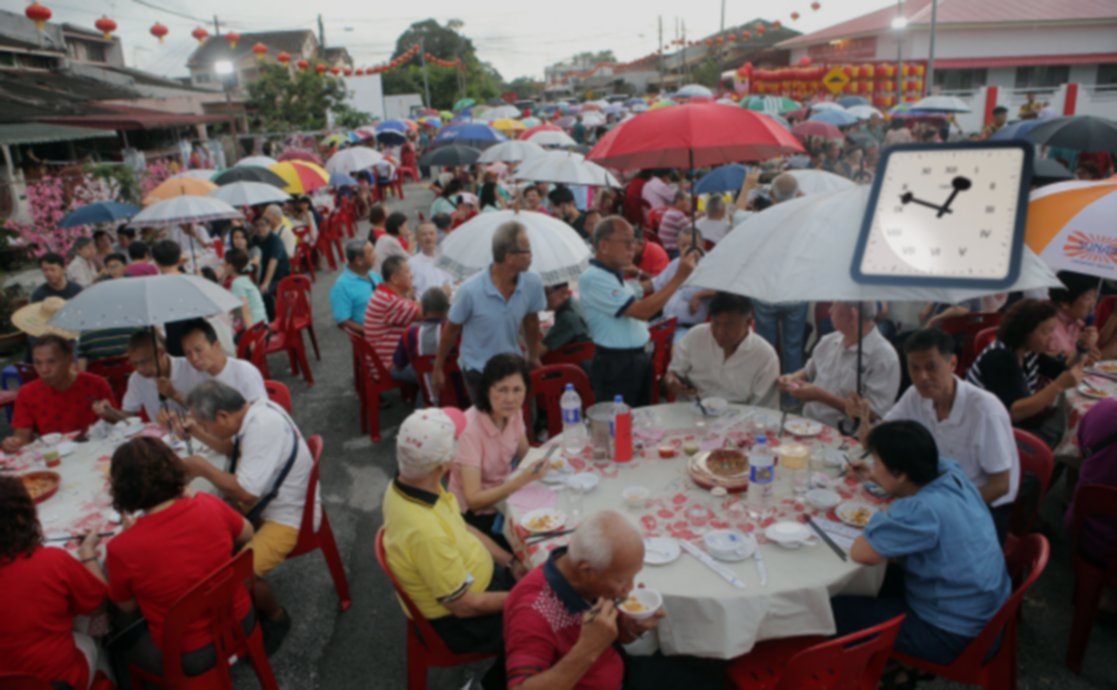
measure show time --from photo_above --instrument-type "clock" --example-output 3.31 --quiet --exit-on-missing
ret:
12.48
